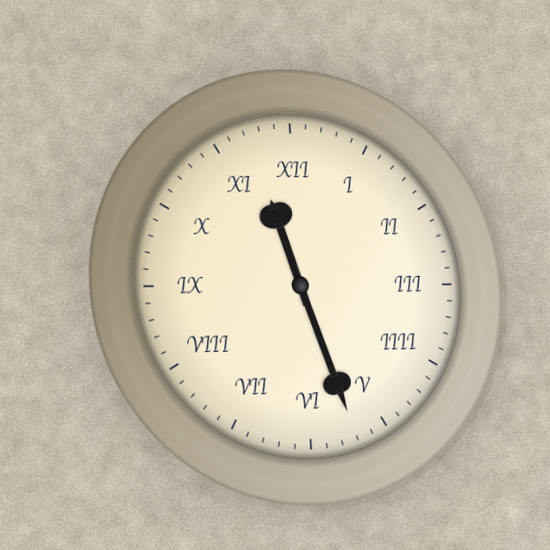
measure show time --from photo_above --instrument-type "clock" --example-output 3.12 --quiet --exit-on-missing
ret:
11.27
